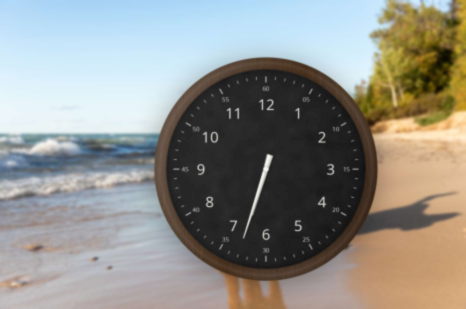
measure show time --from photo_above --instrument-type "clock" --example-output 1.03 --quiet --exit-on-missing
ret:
6.33
